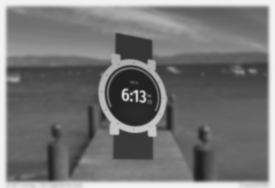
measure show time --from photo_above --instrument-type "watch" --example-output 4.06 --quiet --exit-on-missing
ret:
6.13
